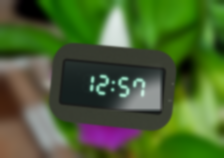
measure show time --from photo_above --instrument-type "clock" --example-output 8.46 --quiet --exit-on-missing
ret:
12.57
